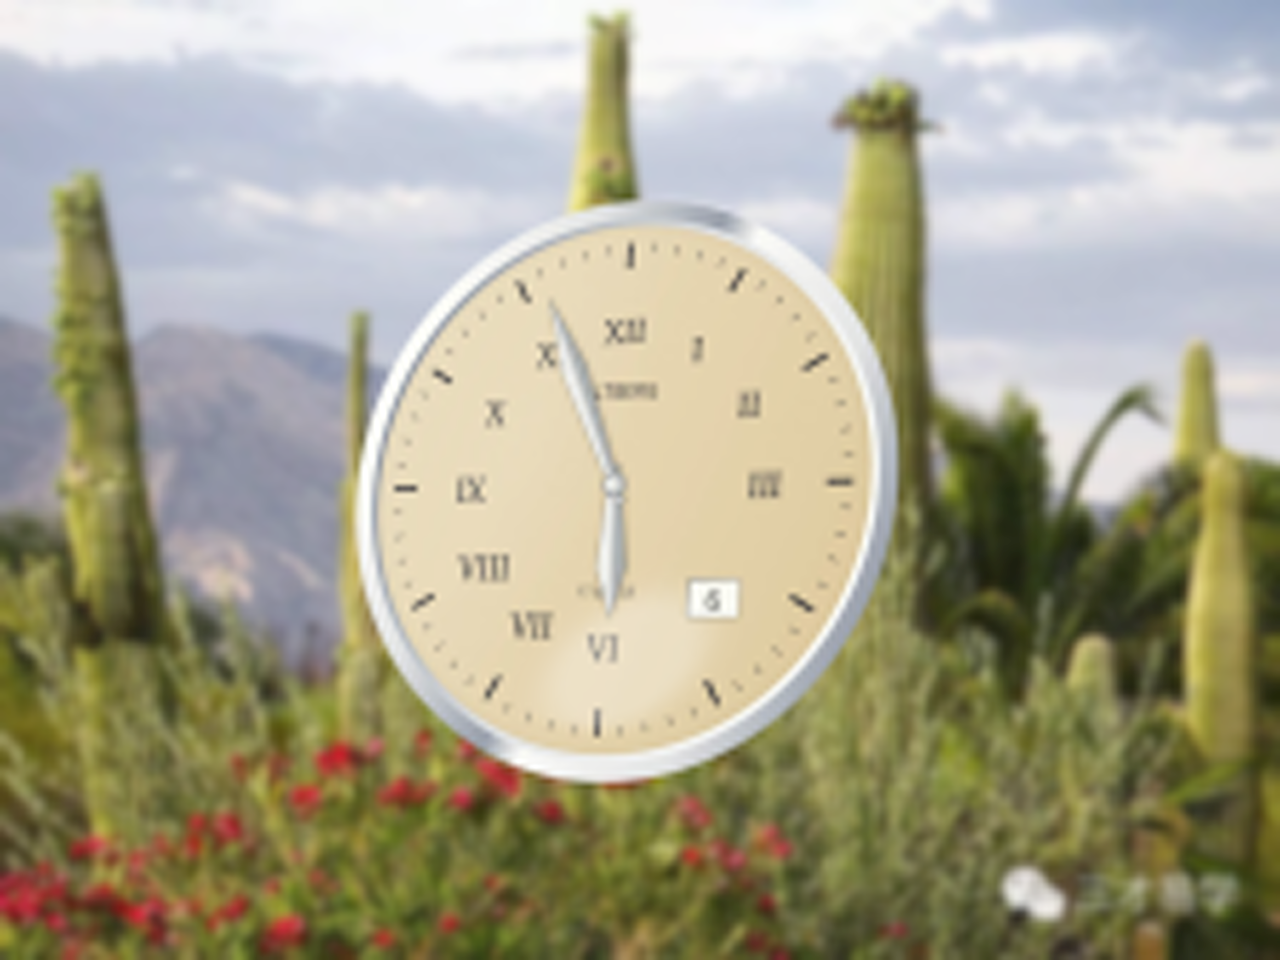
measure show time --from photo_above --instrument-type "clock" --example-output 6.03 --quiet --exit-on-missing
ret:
5.56
